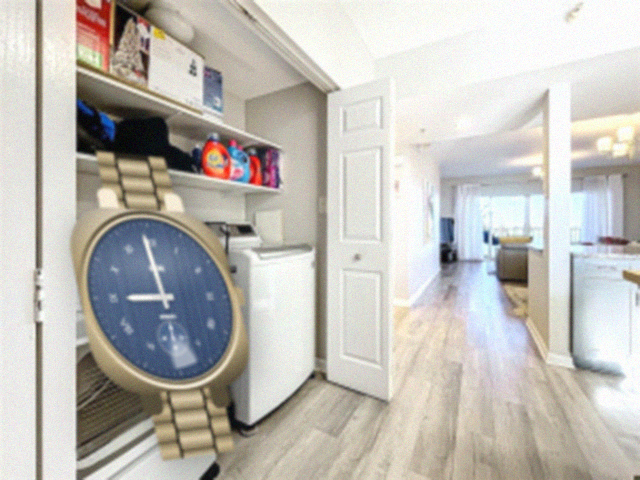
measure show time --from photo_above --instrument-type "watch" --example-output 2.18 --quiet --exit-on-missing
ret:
8.59
